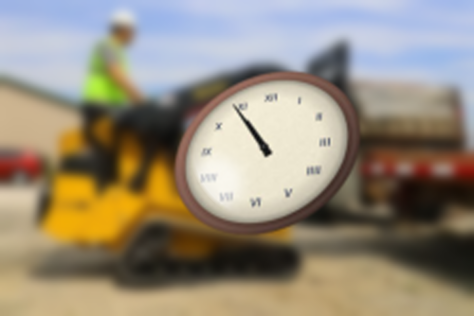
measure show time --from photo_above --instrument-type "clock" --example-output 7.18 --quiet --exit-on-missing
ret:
10.54
